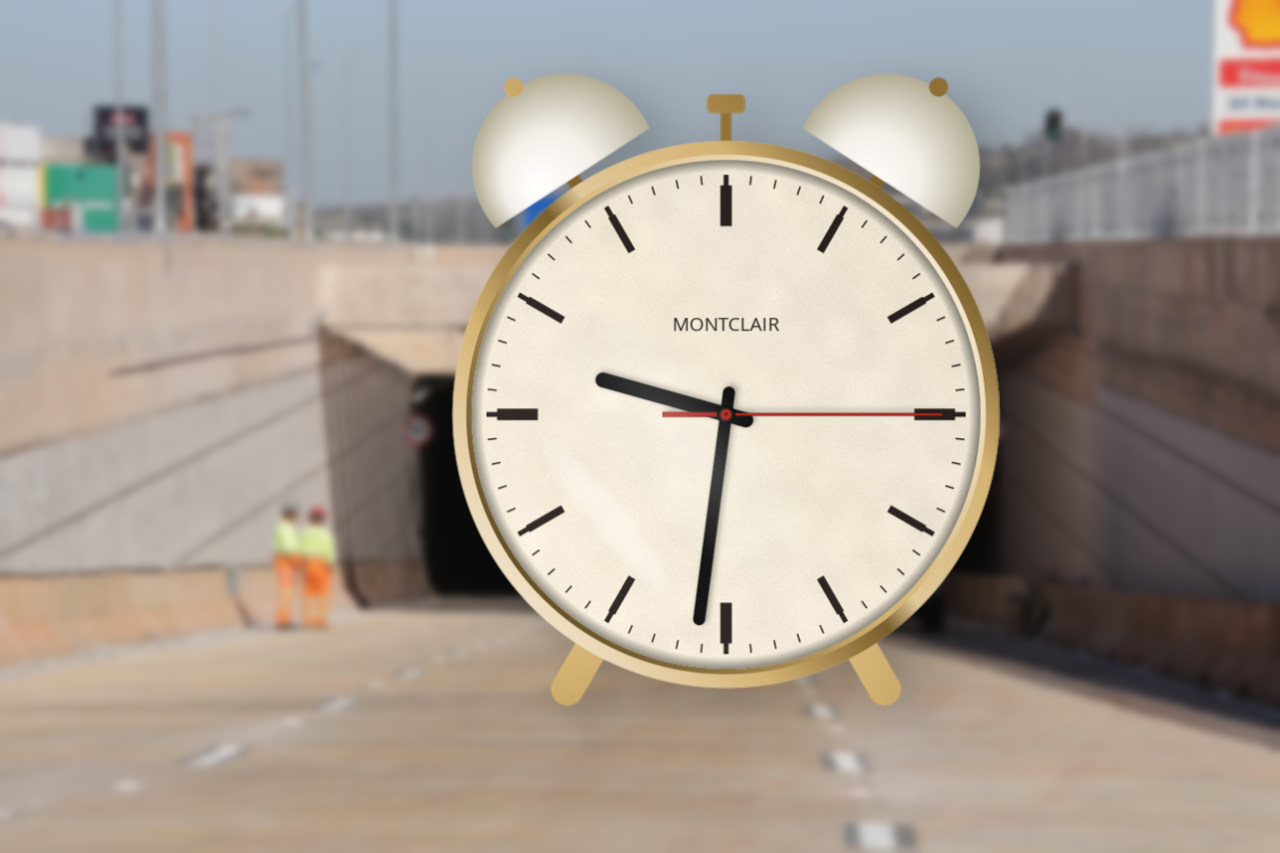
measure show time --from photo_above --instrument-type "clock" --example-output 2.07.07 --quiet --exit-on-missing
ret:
9.31.15
